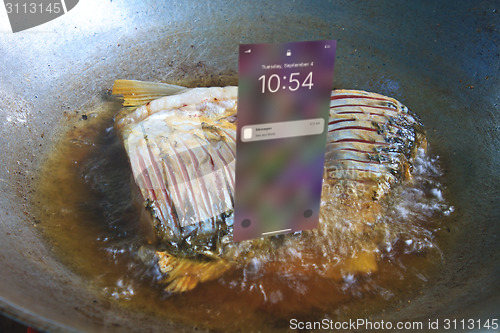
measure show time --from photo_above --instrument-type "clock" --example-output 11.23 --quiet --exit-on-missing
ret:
10.54
